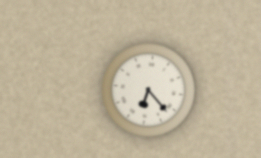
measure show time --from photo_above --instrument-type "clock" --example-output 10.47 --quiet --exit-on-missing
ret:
6.22
